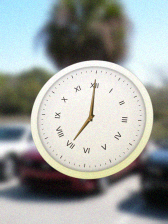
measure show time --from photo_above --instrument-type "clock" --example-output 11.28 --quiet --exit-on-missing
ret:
7.00
